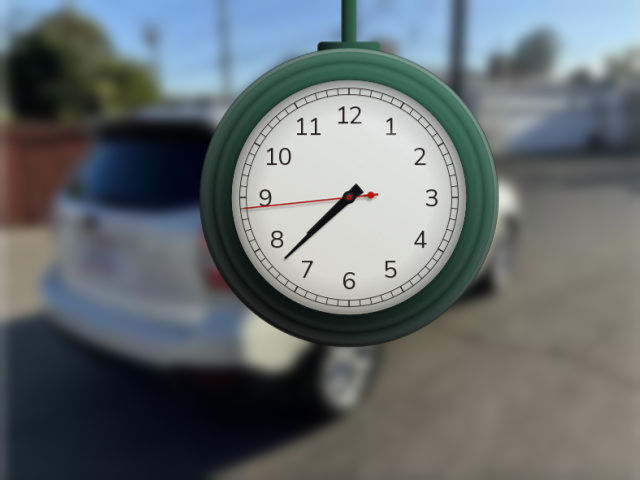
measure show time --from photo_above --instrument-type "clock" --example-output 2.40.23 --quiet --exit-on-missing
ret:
7.37.44
